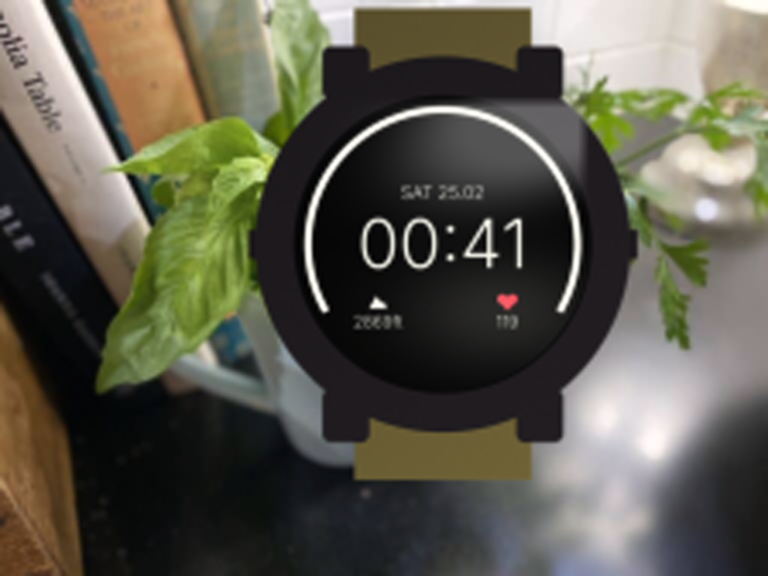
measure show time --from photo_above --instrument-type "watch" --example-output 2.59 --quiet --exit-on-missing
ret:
0.41
